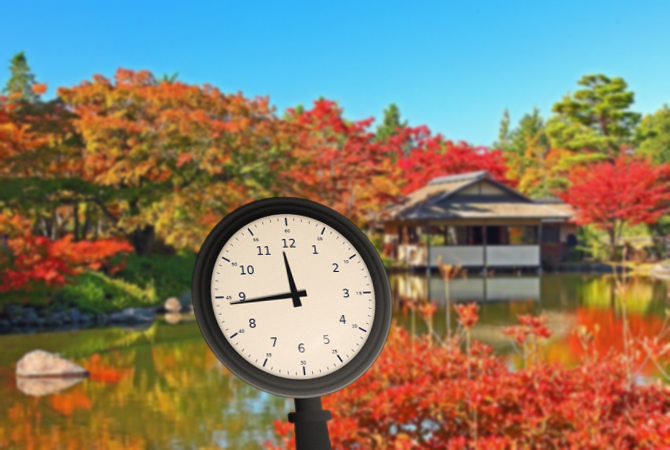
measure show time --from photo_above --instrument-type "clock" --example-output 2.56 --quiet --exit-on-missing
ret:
11.44
